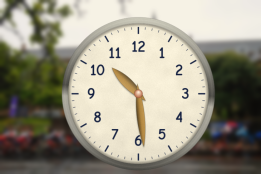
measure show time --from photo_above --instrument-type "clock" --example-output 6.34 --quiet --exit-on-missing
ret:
10.29
